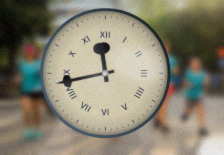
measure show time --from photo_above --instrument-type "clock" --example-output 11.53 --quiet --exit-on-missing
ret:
11.43
